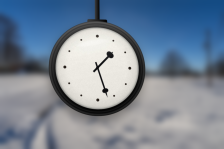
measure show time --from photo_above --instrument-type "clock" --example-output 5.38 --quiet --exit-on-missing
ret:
1.27
